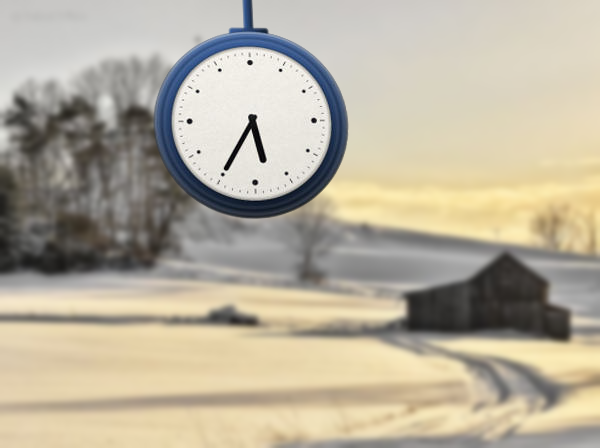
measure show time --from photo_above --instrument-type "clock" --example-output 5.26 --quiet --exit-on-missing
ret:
5.35
